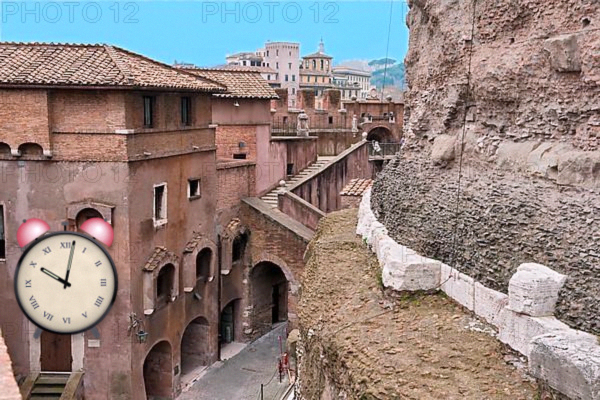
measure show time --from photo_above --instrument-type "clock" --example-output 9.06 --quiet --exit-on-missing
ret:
10.02
